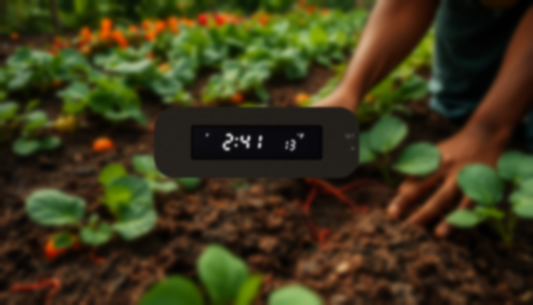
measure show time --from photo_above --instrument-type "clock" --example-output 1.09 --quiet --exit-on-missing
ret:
2.41
